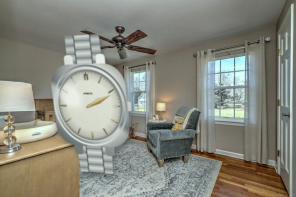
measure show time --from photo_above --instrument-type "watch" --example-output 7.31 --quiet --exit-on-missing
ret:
2.11
